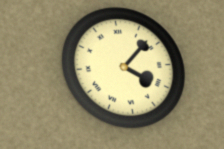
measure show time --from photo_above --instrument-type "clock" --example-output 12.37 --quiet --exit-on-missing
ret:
4.08
